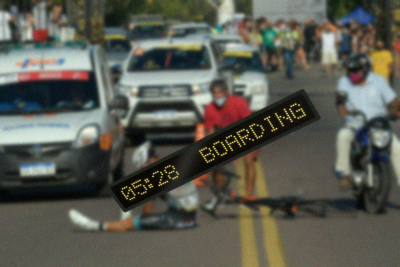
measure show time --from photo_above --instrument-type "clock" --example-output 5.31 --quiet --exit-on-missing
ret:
5.28
